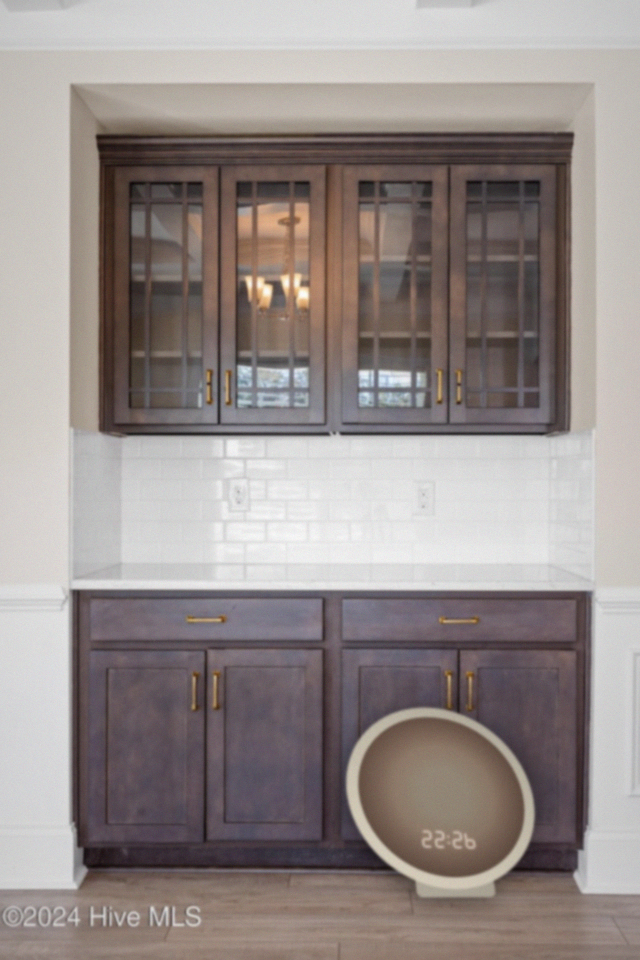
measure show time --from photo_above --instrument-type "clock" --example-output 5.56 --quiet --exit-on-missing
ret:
22.26
